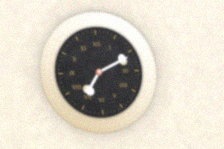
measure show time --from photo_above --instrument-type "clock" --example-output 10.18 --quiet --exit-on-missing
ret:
7.11
